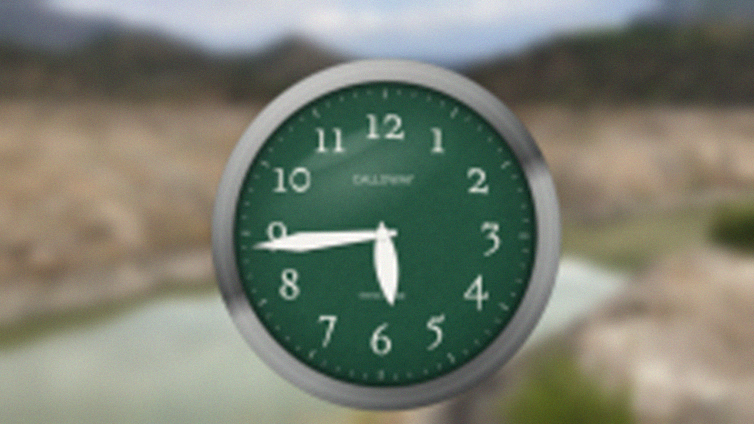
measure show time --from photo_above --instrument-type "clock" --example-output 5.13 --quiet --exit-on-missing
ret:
5.44
